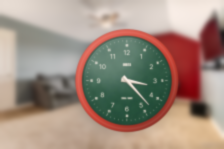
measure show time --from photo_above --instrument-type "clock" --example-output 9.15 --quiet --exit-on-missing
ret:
3.23
